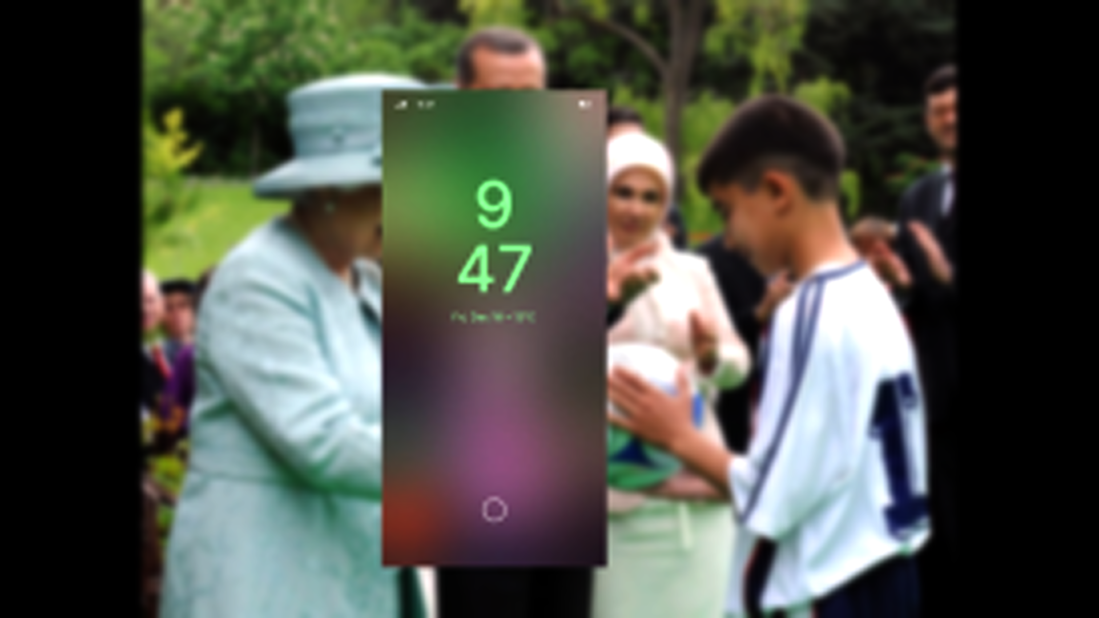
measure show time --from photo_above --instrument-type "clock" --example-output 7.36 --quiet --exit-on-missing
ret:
9.47
